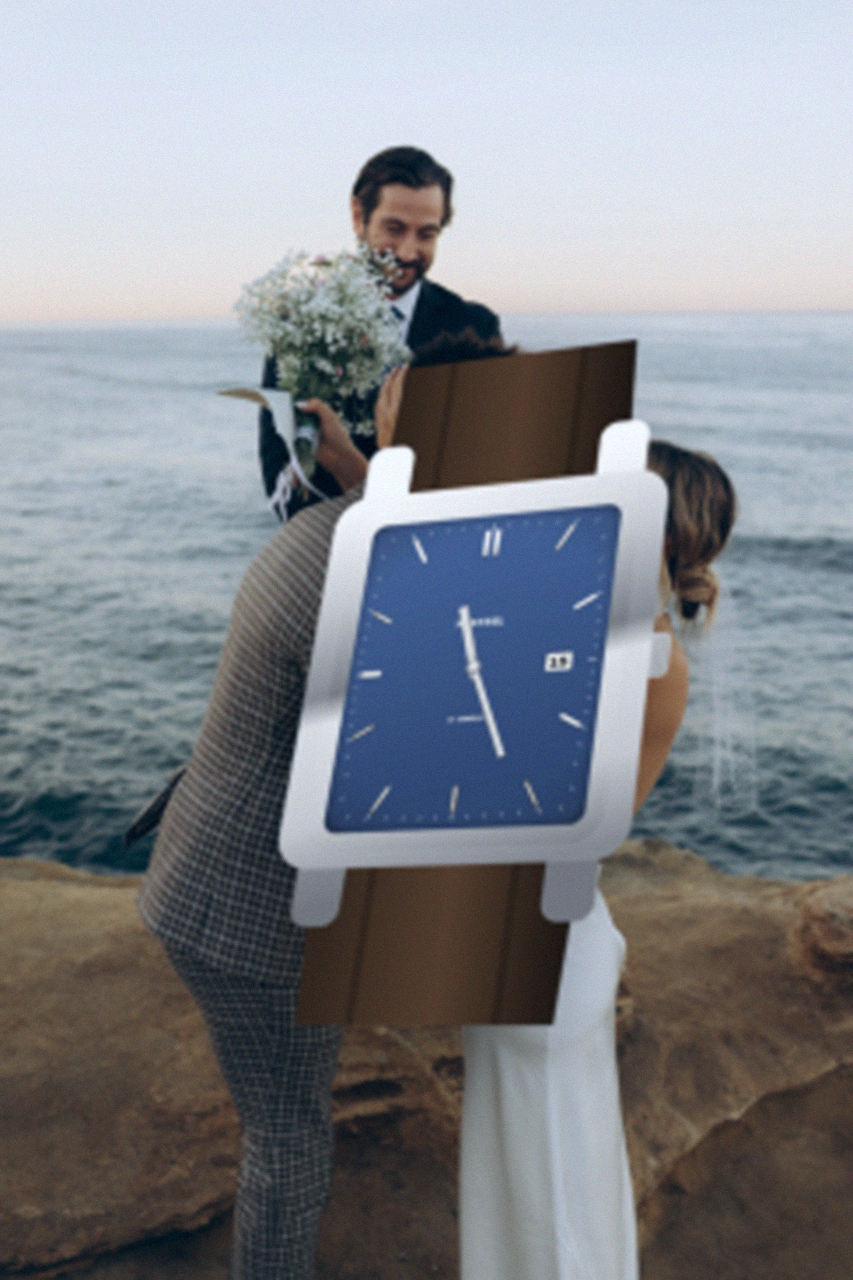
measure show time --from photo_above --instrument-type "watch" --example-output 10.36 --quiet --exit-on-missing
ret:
11.26
